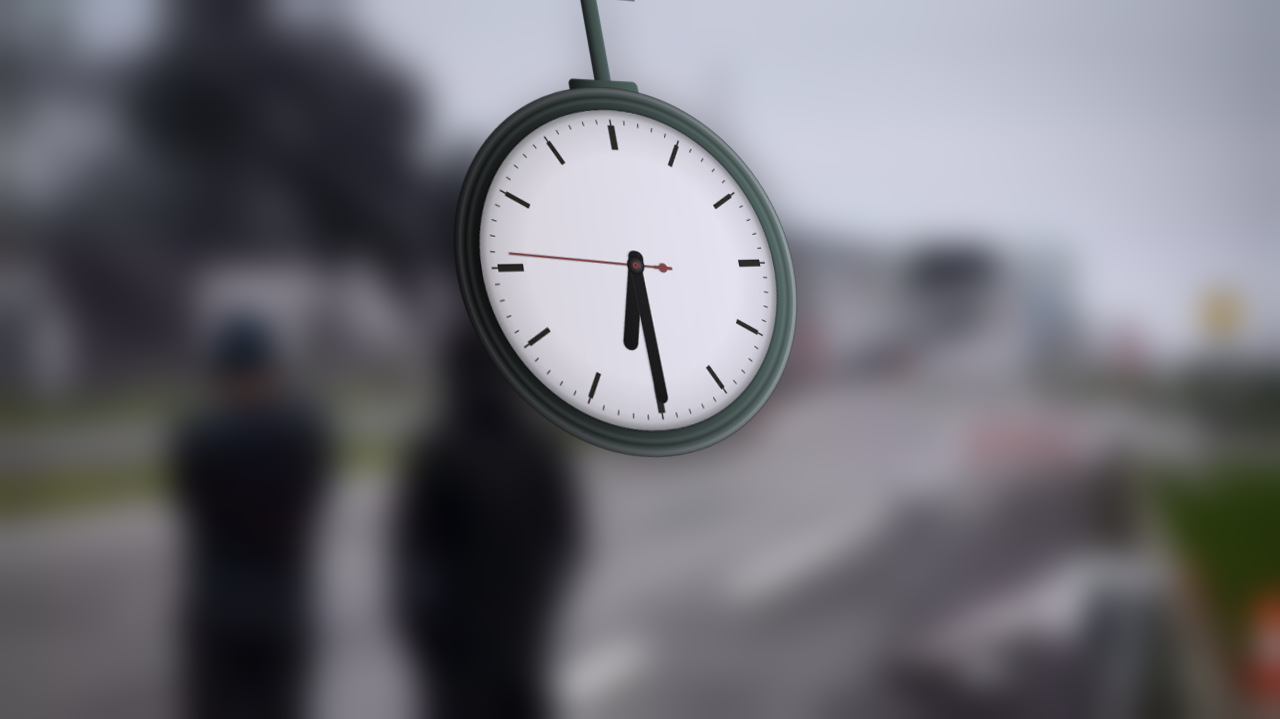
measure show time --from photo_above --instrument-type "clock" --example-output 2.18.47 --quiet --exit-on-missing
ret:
6.29.46
